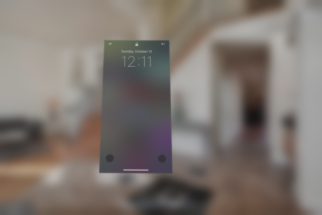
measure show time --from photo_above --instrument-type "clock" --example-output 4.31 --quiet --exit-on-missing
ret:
12.11
